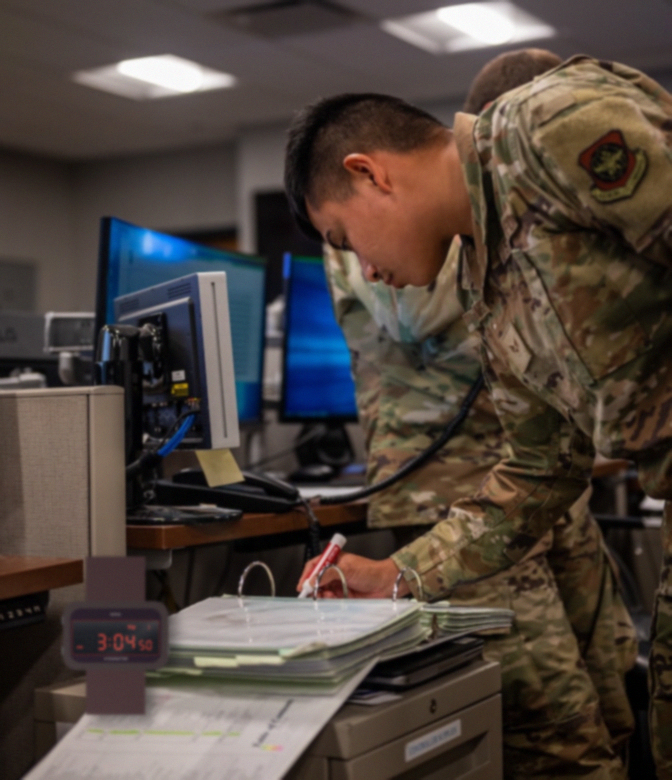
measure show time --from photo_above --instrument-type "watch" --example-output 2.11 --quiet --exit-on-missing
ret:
3.04
